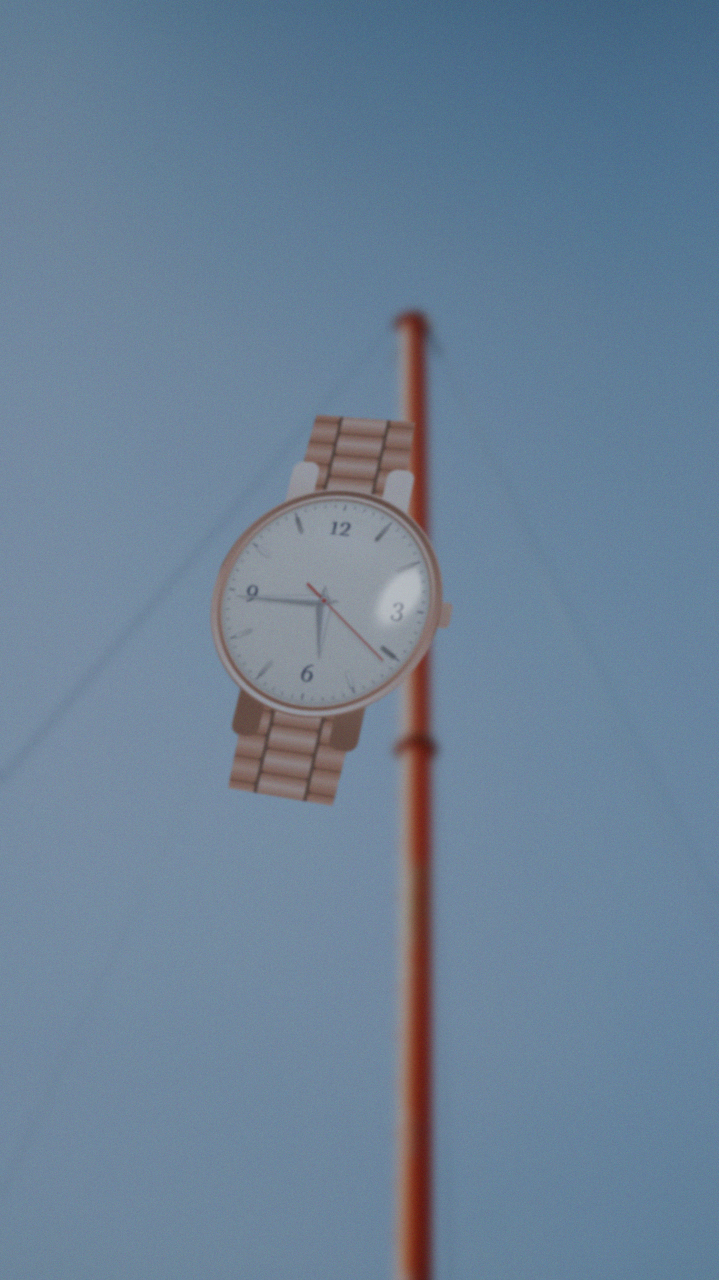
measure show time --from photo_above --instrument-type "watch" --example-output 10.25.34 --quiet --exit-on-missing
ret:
5.44.21
